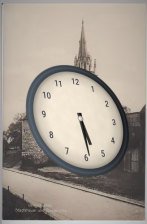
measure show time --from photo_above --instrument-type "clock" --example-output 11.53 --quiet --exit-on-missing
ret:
5.29
